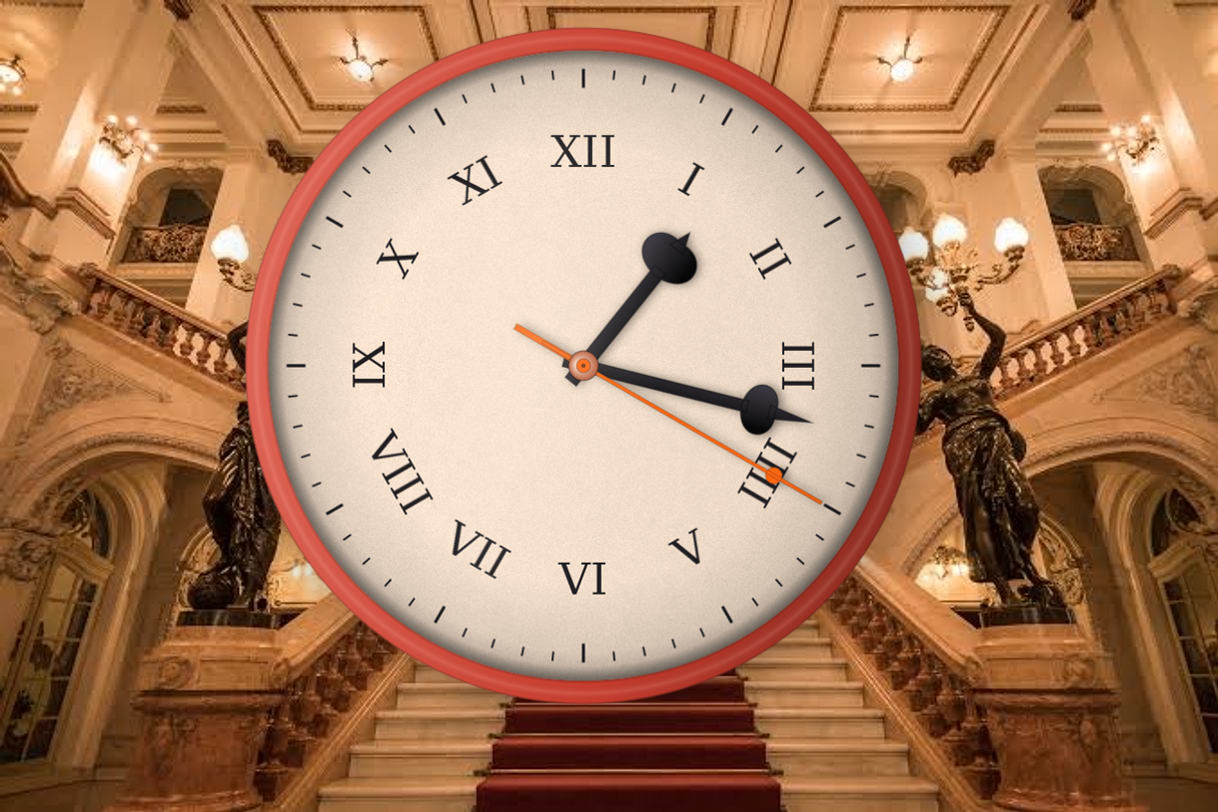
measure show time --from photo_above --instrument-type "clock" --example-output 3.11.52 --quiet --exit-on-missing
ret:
1.17.20
